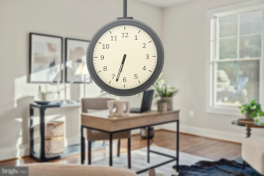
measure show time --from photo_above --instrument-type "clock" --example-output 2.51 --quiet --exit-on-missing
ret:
6.33
